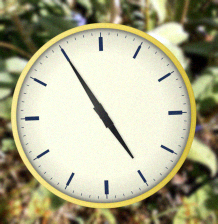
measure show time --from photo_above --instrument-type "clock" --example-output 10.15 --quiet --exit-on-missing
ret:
4.55
